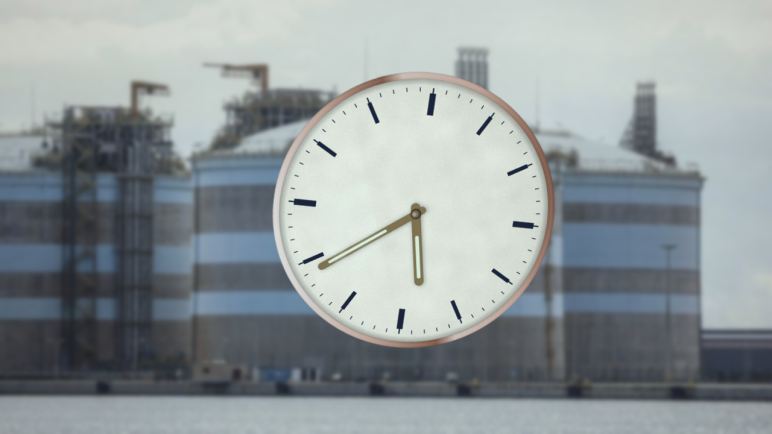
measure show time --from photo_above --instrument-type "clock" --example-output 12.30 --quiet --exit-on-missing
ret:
5.39
